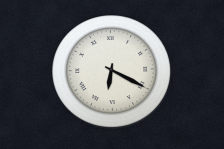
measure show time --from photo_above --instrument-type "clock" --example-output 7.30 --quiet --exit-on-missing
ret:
6.20
